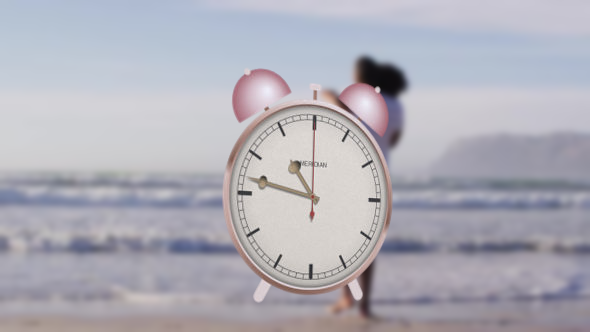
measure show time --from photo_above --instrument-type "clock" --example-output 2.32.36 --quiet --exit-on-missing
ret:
10.47.00
